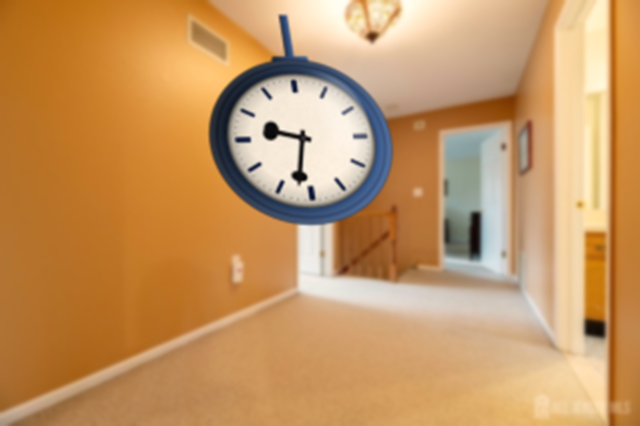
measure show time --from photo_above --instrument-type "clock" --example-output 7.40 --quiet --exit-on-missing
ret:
9.32
